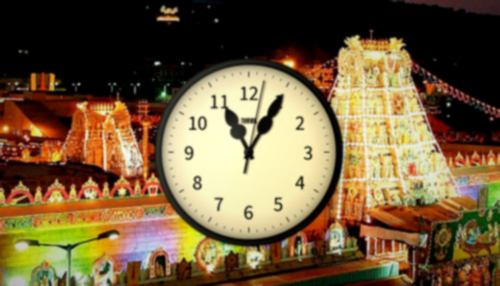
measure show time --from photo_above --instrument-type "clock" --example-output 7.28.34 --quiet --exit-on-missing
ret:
11.05.02
